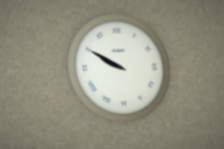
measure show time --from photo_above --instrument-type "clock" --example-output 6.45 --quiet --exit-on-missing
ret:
9.50
